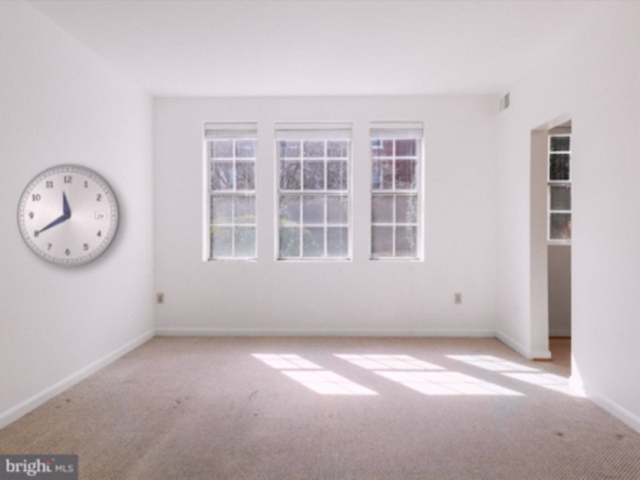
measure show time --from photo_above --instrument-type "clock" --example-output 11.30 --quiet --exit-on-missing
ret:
11.40
